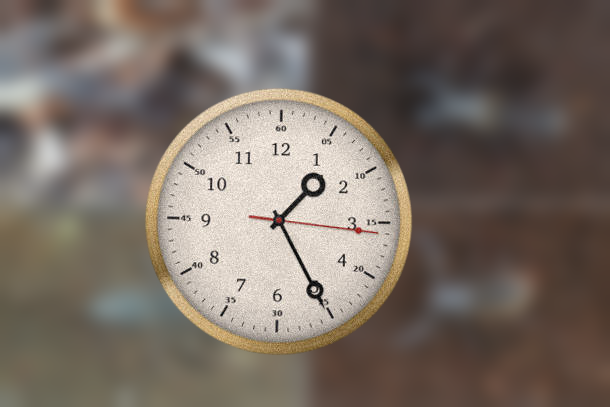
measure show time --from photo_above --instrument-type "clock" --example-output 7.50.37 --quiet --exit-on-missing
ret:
1.25.16
